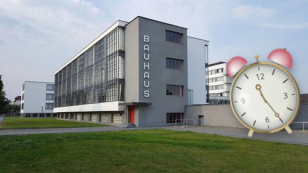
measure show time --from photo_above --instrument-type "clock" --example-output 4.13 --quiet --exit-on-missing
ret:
11.25
